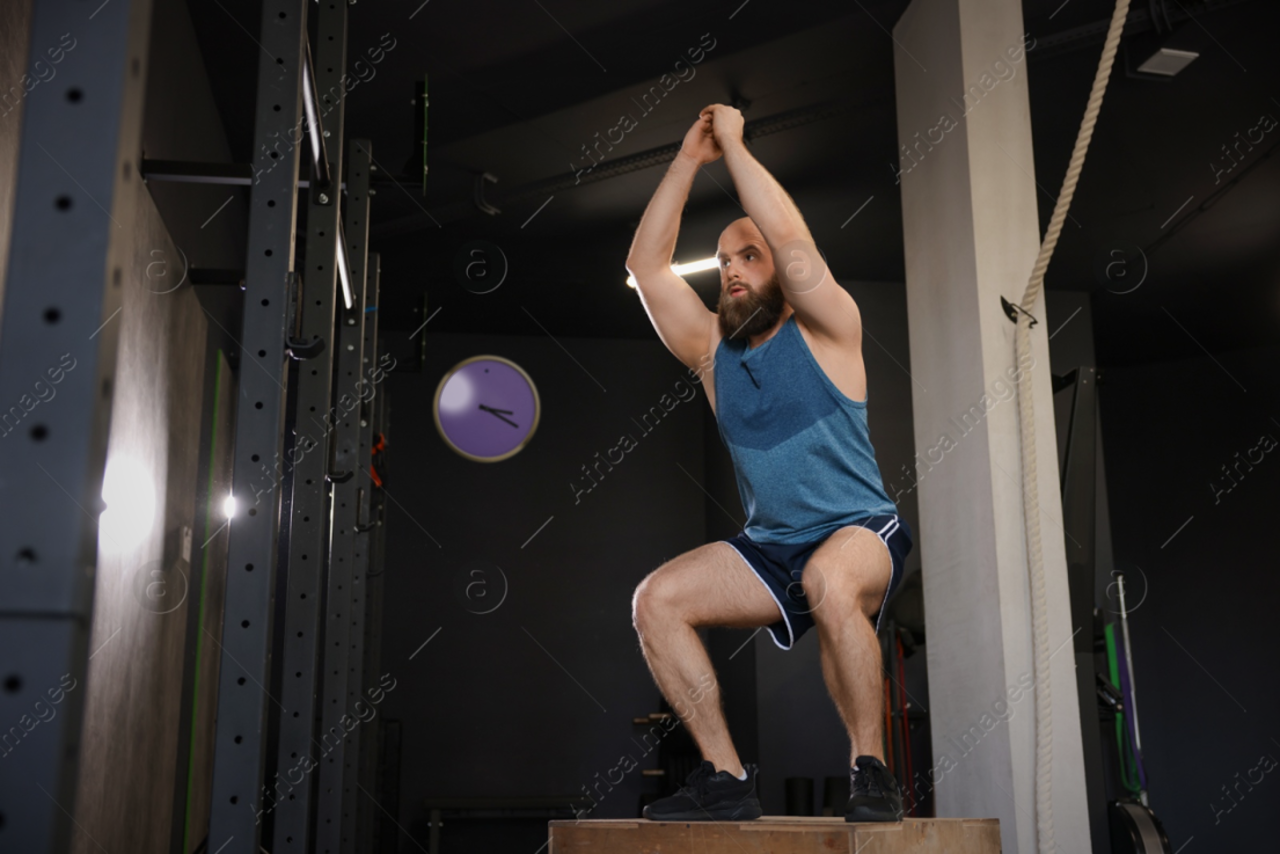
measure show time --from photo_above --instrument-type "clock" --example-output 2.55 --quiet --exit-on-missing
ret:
3.20
